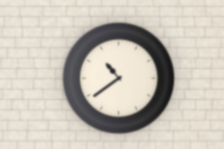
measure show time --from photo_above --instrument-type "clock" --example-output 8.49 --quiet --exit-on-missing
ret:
10.39
